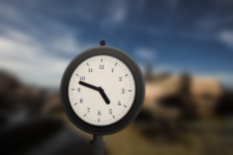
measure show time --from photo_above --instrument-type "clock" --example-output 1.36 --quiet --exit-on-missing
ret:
4.48
